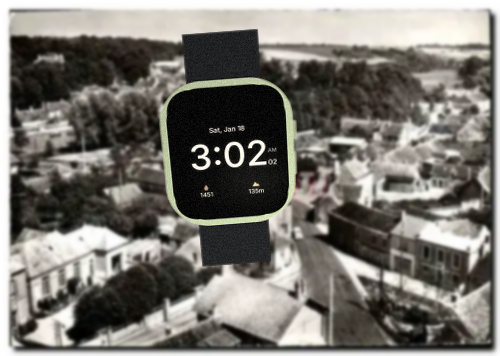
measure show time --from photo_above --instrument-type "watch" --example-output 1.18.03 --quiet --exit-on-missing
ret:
3.02.02
